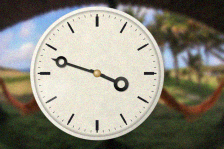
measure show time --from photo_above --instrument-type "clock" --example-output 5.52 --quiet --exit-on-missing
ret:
3.48
